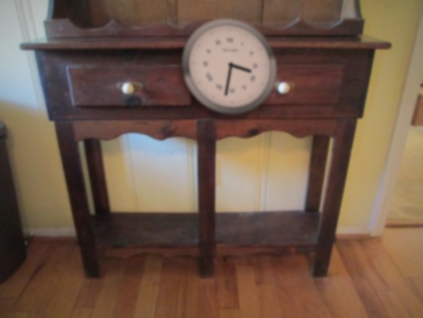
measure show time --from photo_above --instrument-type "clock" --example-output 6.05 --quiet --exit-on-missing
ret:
3.32
